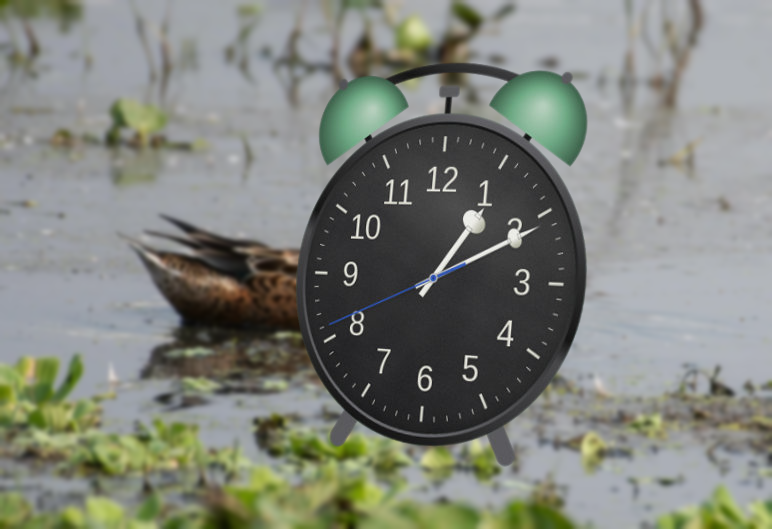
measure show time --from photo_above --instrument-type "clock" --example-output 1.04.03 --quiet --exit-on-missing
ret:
1.10.41
